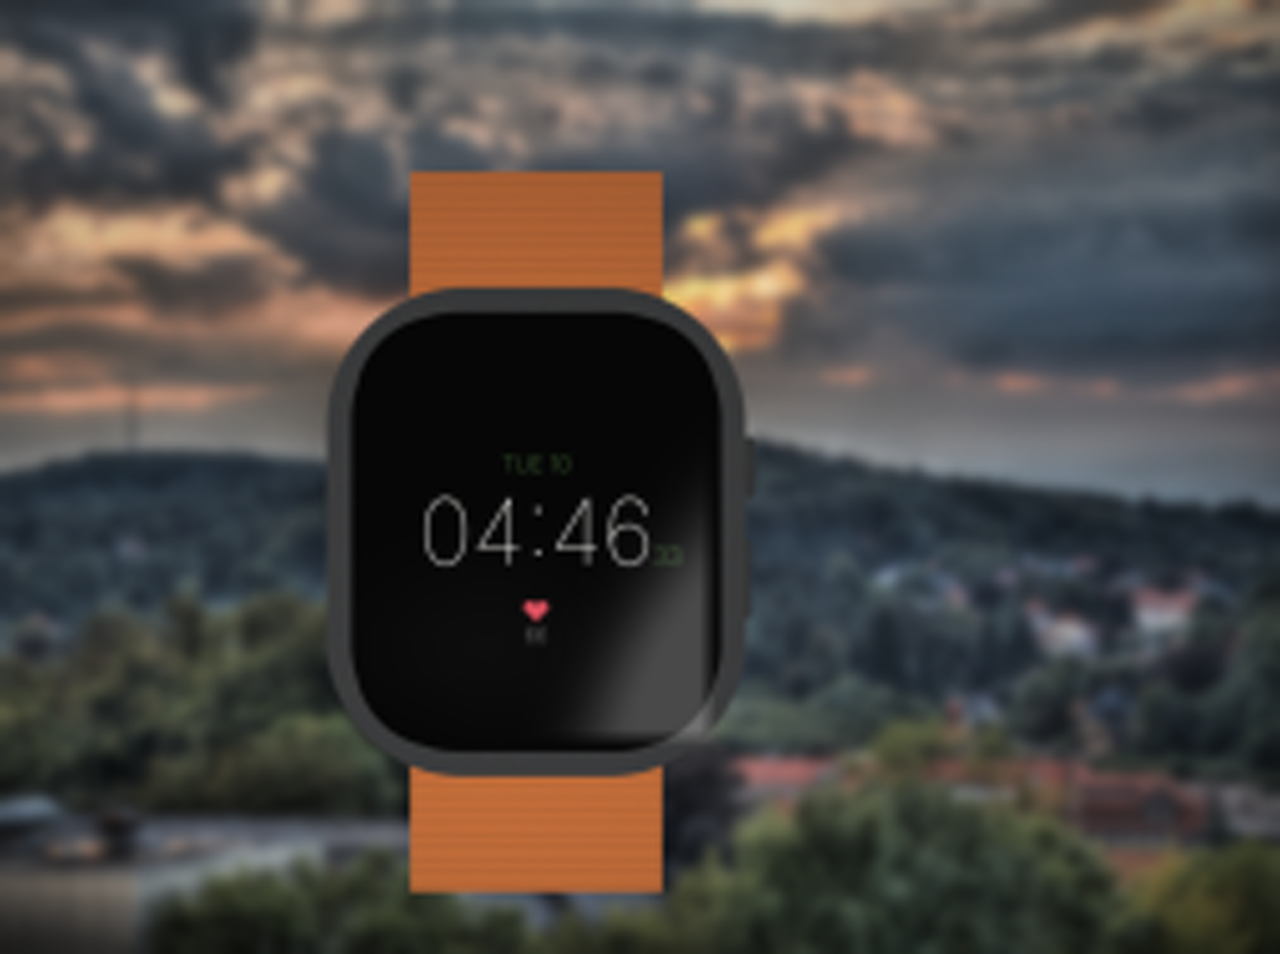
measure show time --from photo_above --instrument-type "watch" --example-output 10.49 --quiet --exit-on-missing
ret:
4.46
